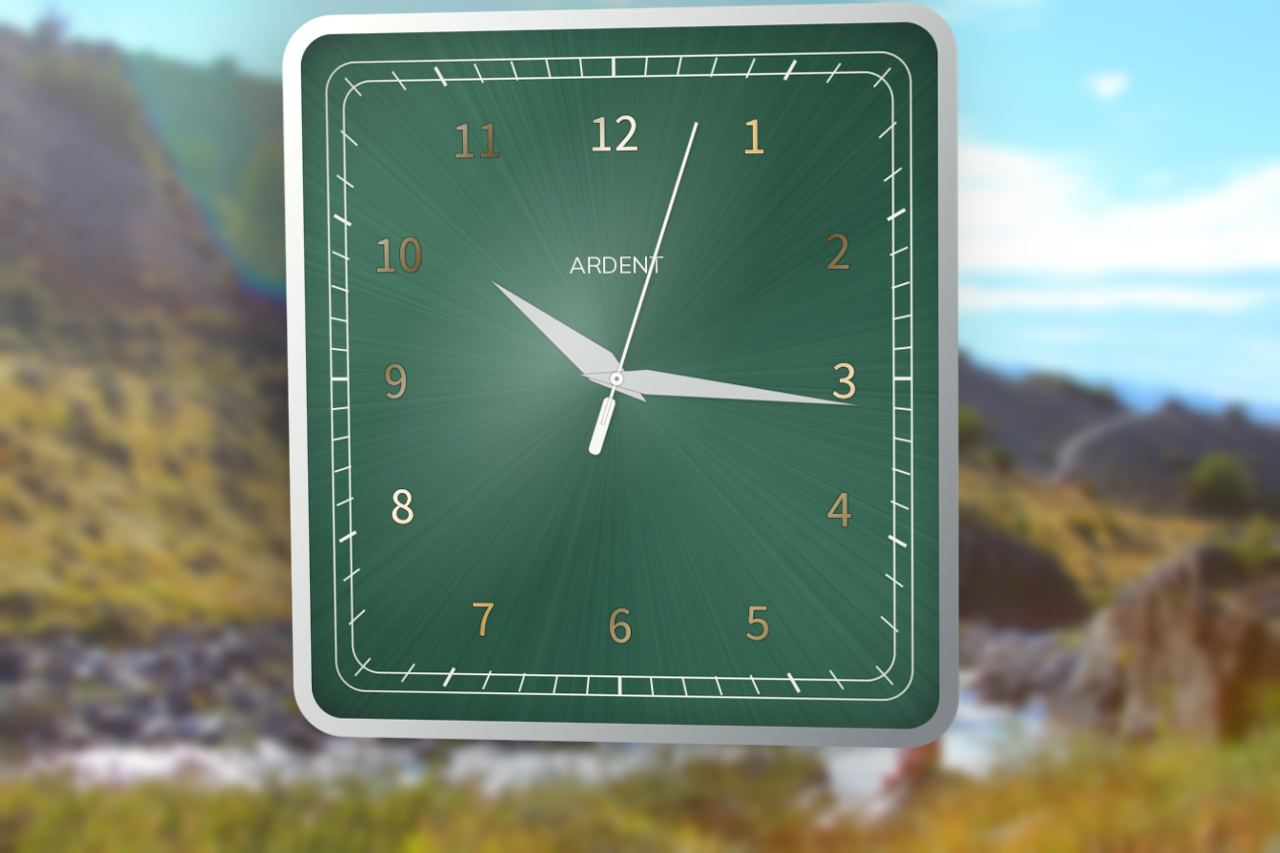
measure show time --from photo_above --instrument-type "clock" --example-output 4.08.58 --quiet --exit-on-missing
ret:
10.16.03
